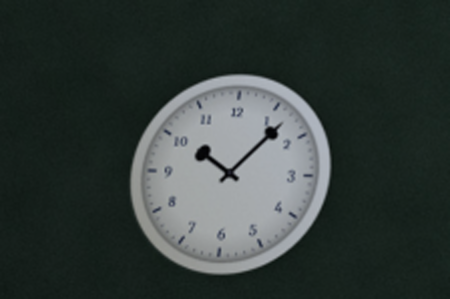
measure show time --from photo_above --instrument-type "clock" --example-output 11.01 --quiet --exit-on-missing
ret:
10.07
